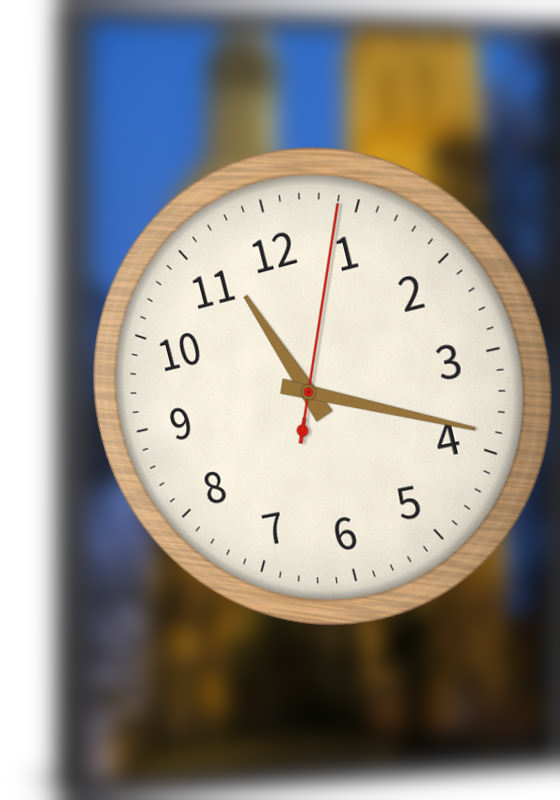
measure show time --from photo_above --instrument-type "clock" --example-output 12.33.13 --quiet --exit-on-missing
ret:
11.19.04
